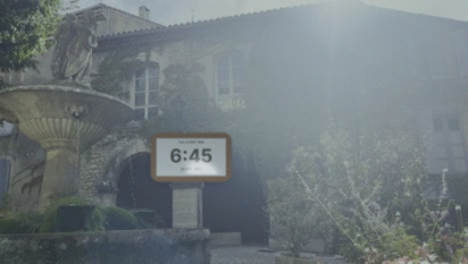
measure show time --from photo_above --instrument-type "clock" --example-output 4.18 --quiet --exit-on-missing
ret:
6.45
